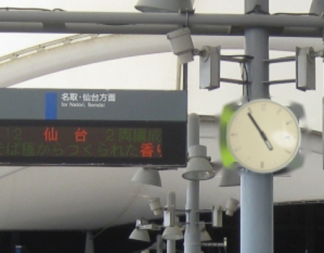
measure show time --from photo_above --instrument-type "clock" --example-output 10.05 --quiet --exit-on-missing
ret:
4.54
